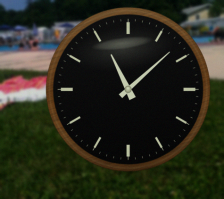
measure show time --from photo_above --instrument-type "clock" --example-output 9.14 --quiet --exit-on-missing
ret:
11.08
